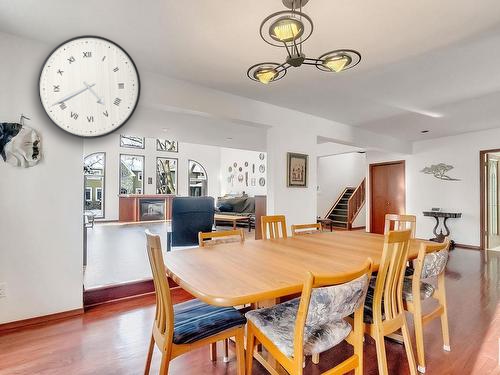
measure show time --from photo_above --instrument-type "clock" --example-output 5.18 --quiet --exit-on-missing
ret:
4.41
